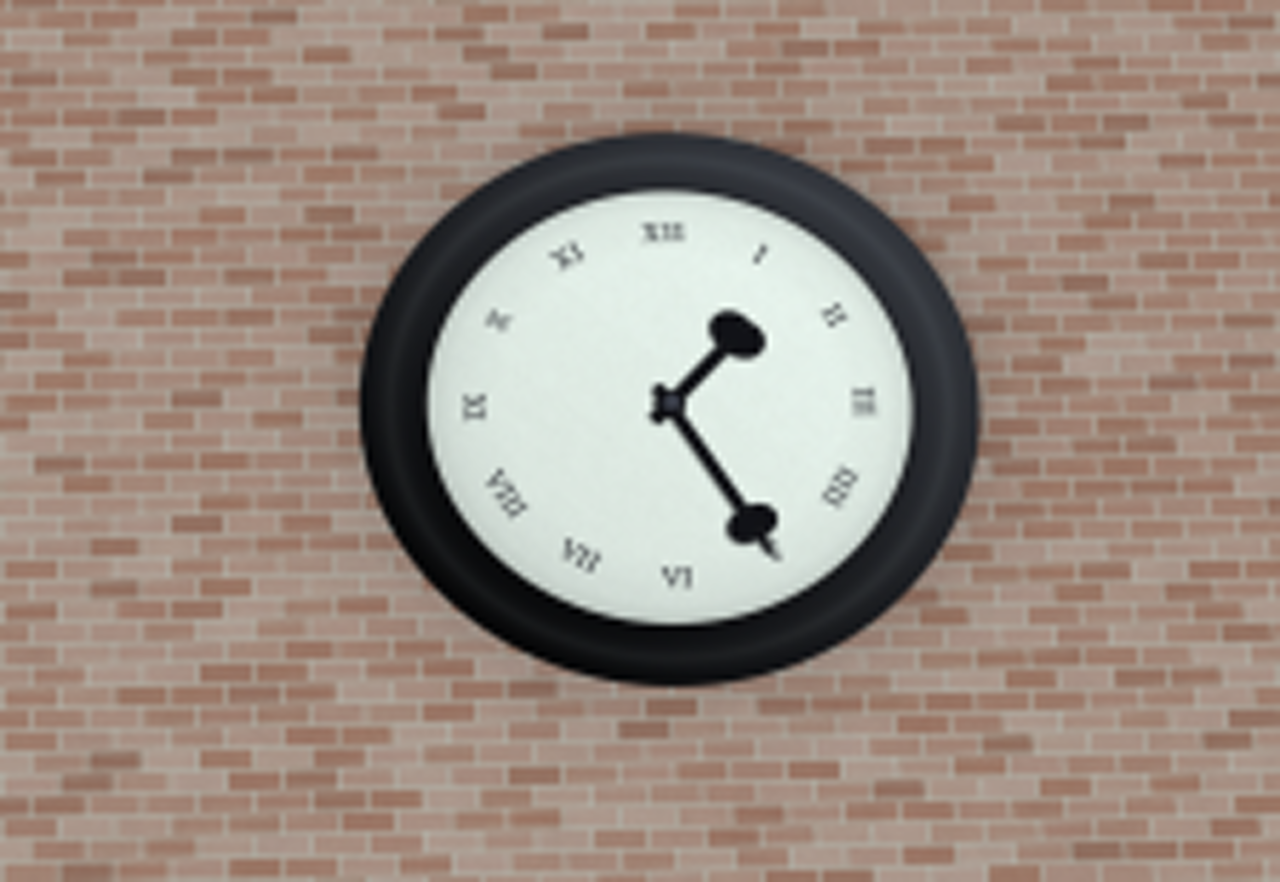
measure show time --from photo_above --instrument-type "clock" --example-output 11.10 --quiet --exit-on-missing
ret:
1.25
